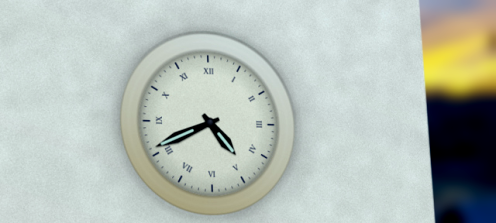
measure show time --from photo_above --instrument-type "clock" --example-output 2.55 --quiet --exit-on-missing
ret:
4.41
